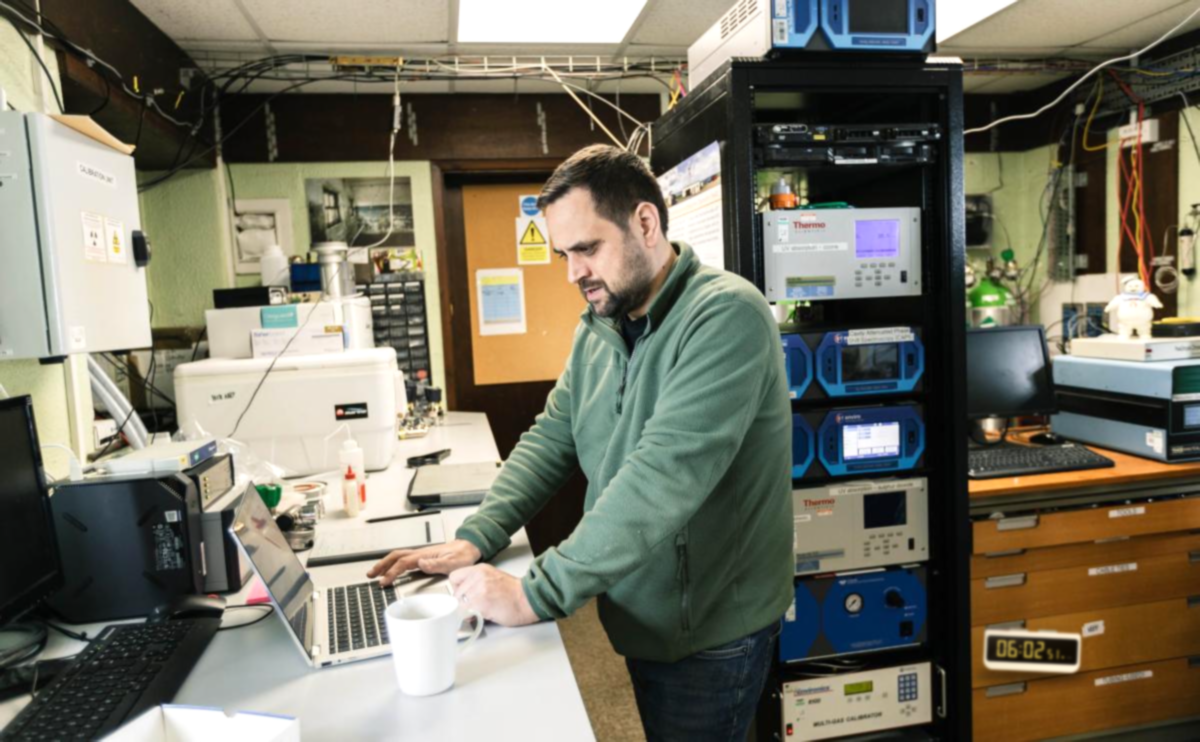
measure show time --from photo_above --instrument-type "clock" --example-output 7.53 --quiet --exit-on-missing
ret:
6.02
